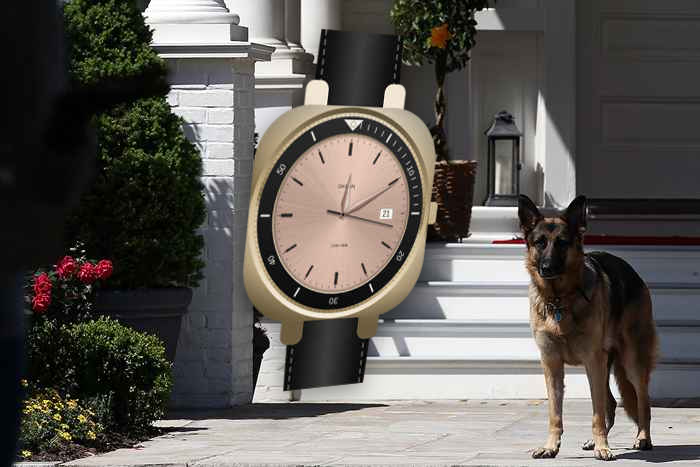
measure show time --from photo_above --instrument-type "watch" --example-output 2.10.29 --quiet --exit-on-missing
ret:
12.10.17
